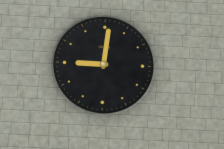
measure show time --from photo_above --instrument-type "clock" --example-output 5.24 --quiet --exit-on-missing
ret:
9.01
